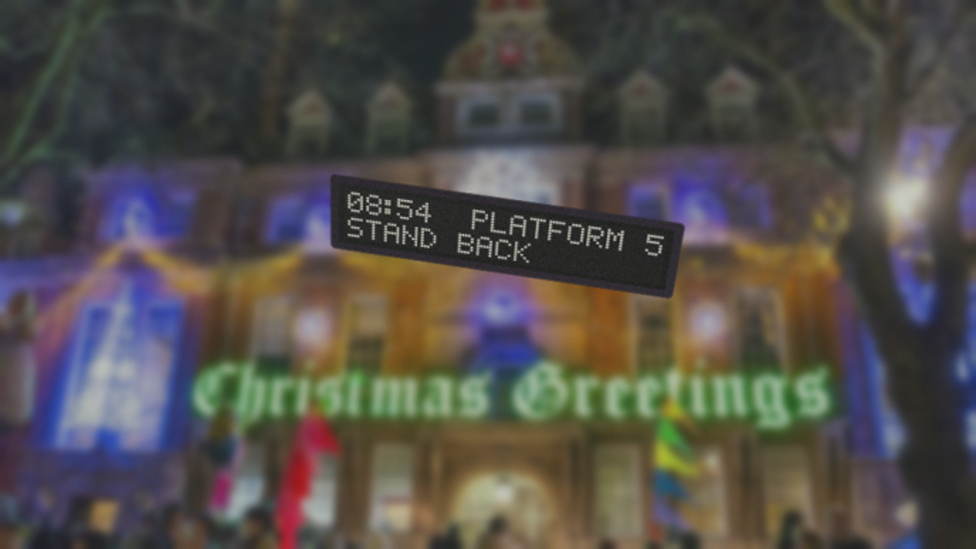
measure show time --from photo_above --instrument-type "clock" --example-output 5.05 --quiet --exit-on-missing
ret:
8.54
